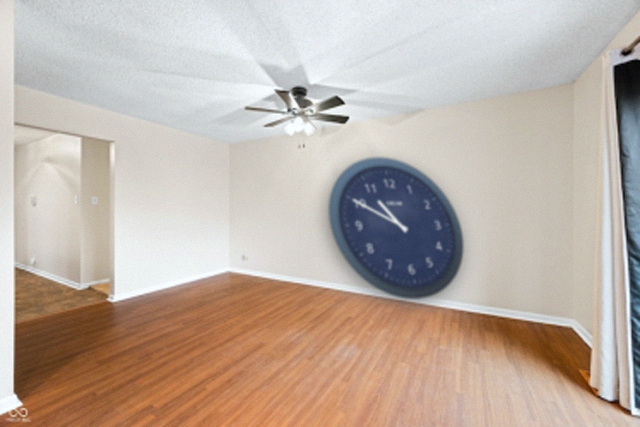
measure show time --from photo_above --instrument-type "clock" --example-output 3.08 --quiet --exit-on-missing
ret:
10.50
